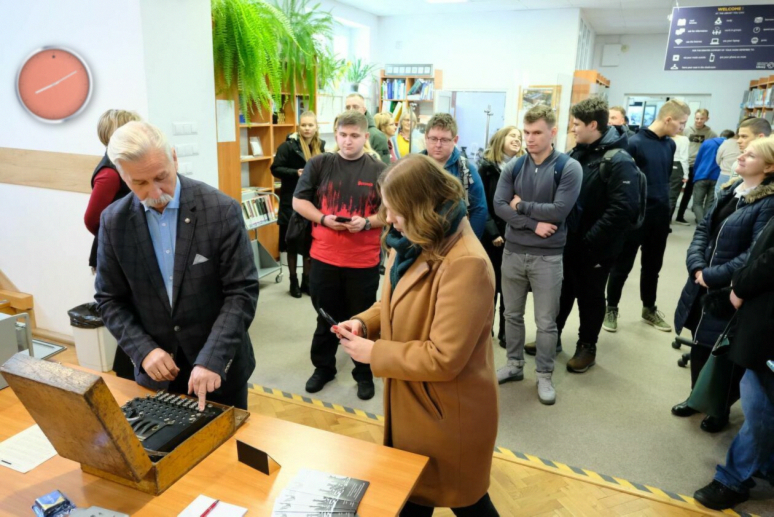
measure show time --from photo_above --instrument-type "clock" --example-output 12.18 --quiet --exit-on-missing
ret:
8.10
